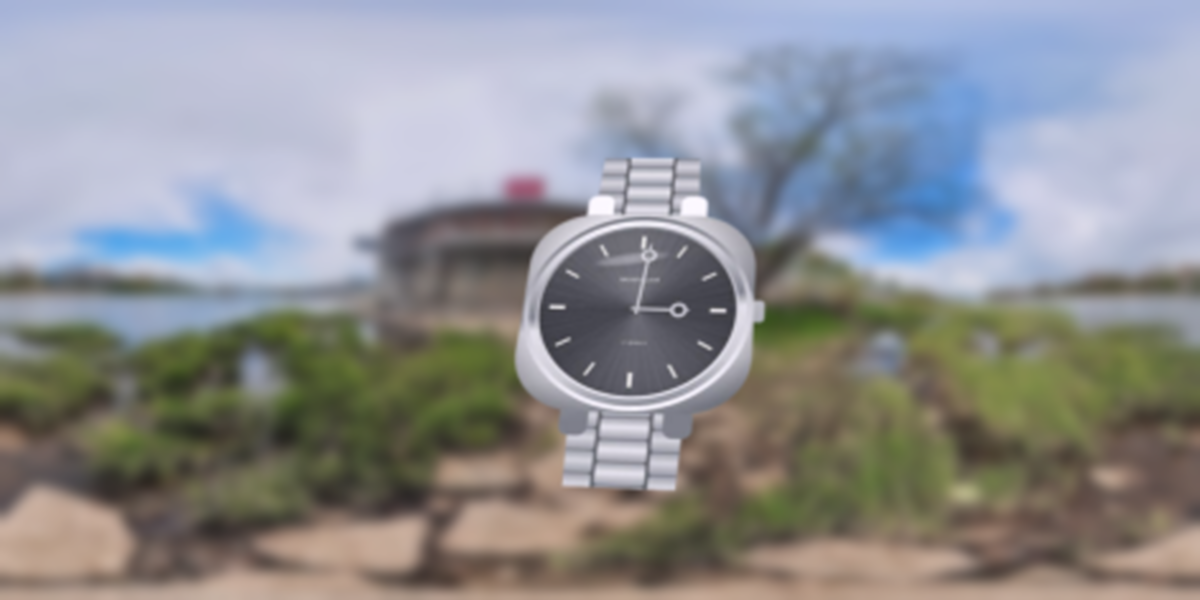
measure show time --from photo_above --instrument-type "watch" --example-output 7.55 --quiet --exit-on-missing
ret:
3.01
